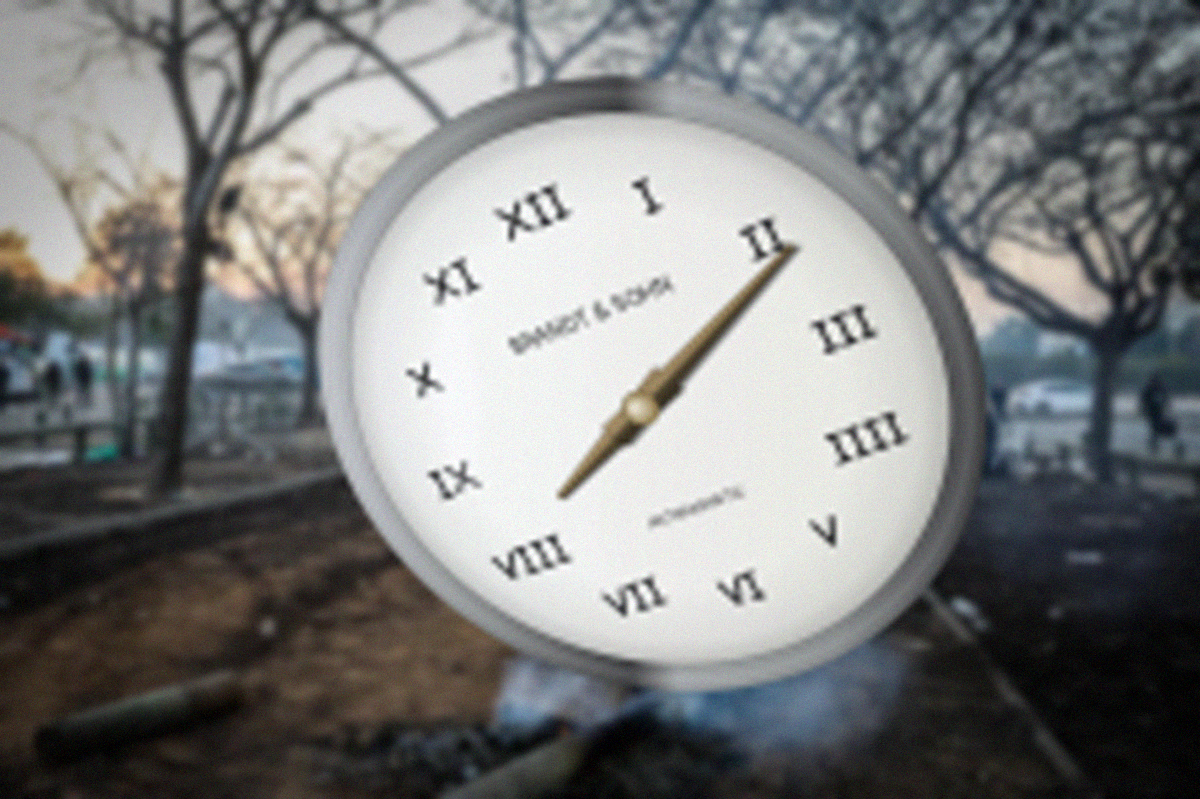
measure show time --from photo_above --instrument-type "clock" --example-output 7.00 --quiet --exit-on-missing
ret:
8.11
